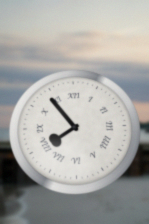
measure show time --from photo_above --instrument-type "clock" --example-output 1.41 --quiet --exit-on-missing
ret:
7.54
